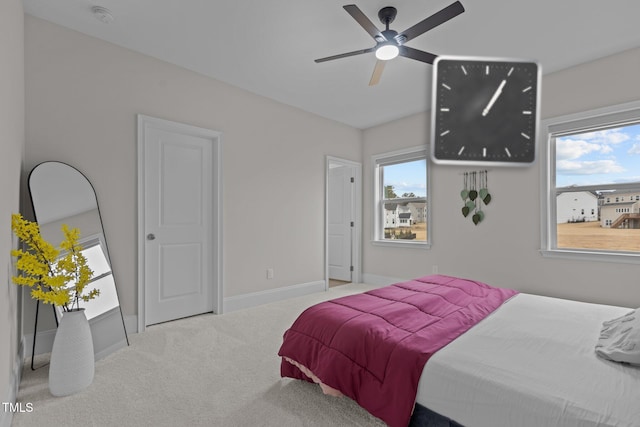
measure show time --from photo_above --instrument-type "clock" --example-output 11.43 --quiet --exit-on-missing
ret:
1.05
